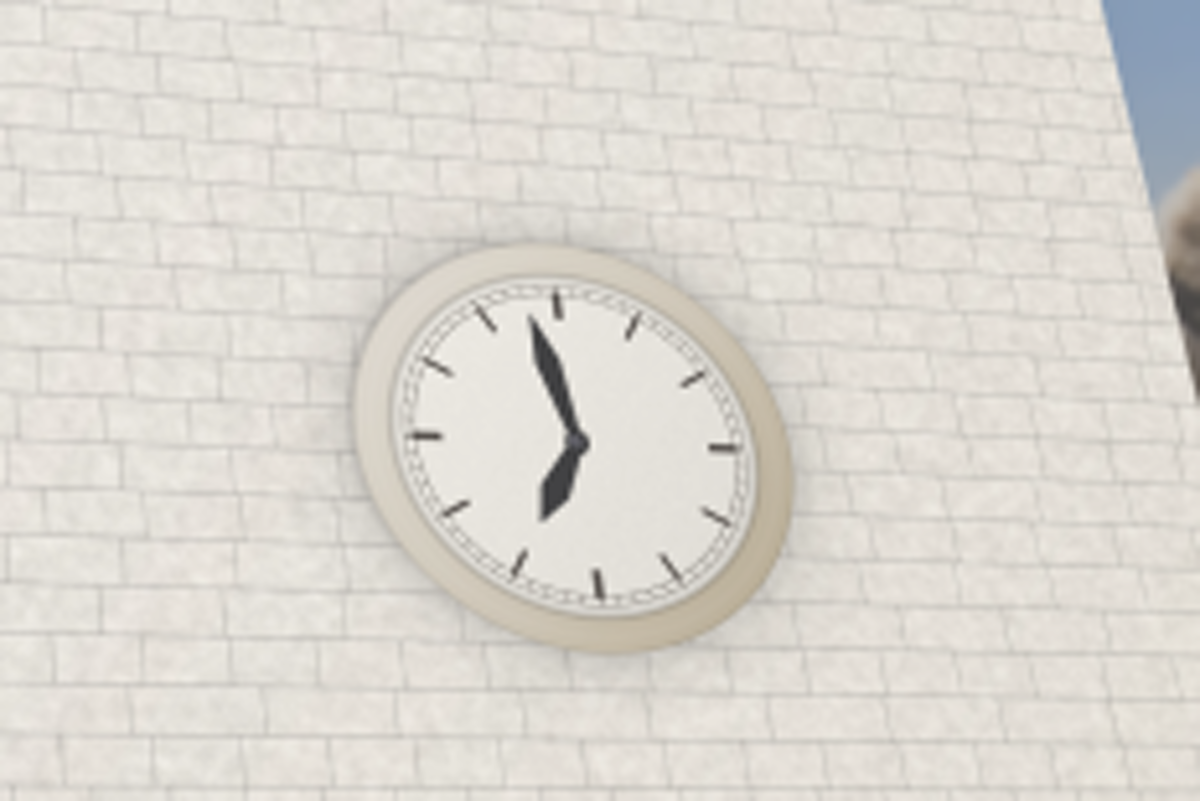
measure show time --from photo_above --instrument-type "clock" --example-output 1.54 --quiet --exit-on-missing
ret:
6.58
